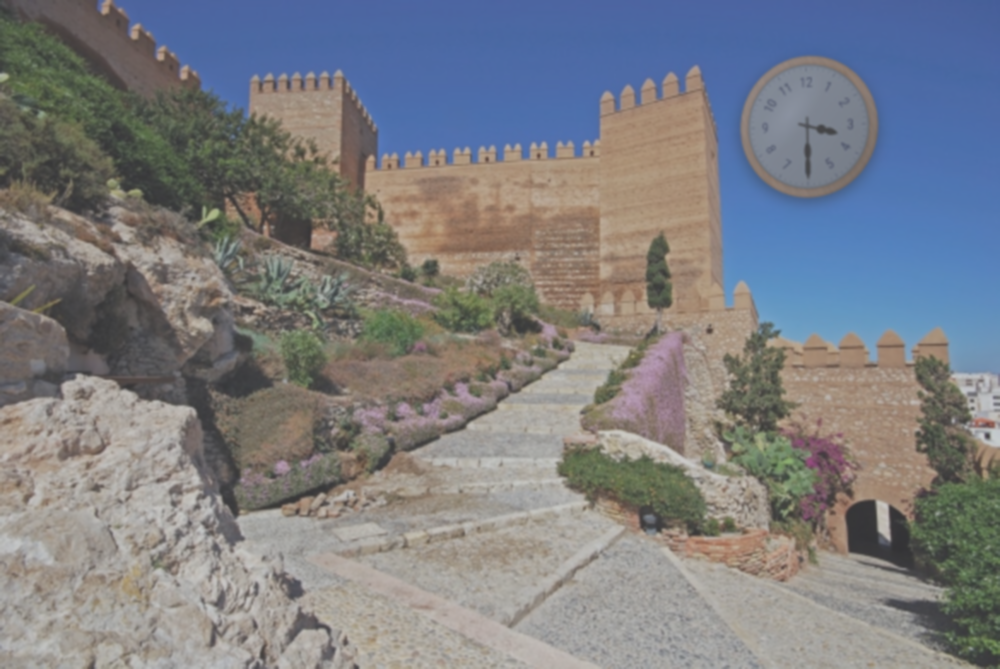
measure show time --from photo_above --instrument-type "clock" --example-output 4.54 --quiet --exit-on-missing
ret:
3.30
